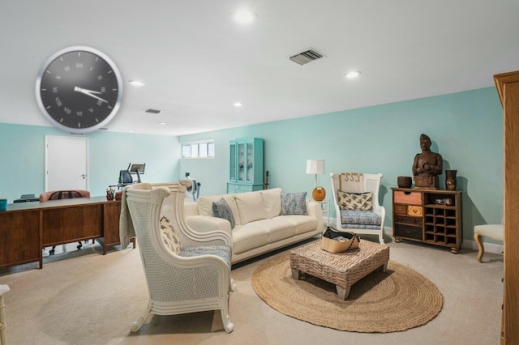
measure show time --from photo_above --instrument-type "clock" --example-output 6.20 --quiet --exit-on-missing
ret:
3.19
